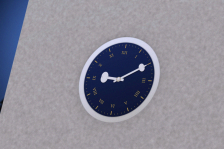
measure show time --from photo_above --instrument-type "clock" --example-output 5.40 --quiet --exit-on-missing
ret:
9.10
